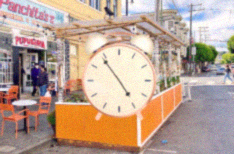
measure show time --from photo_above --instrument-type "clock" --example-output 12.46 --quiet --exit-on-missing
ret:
4.54
